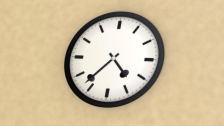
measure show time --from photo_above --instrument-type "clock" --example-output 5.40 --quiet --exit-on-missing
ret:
4.37
